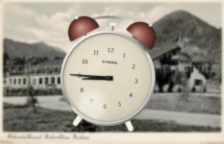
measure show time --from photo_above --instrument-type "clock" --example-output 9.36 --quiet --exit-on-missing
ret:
8.45
